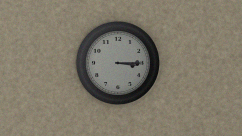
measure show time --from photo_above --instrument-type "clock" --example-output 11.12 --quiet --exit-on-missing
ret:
3.15
